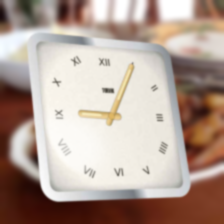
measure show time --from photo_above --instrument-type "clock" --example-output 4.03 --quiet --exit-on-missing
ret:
9.05
